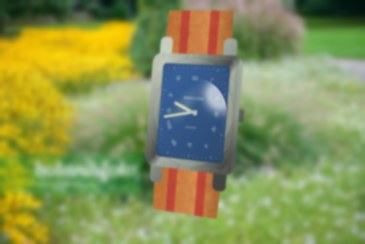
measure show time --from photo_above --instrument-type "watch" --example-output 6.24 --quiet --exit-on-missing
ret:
9.43
